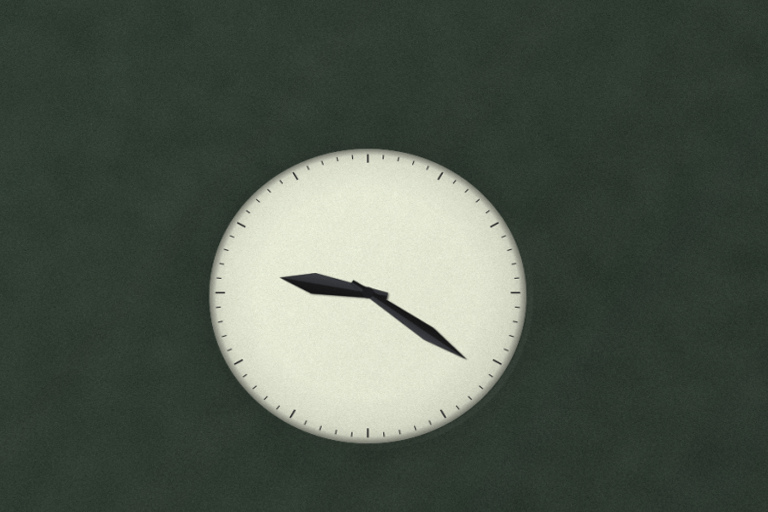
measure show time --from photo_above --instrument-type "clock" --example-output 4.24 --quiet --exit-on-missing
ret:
9.21
